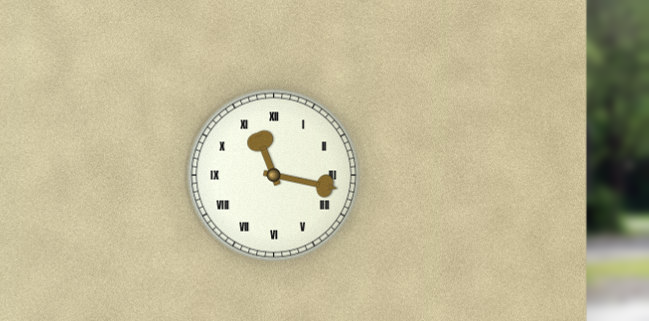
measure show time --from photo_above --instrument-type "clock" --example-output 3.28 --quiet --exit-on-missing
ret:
11.17
